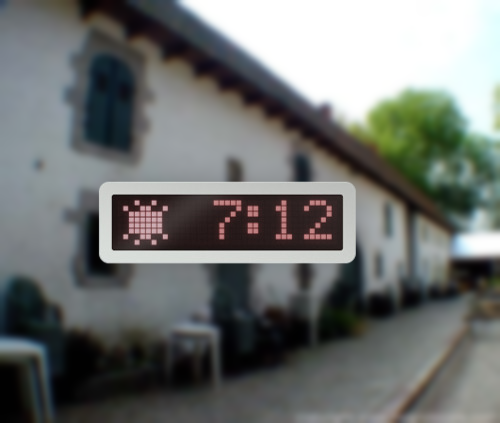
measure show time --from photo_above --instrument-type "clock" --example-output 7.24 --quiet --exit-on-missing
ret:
7.12
